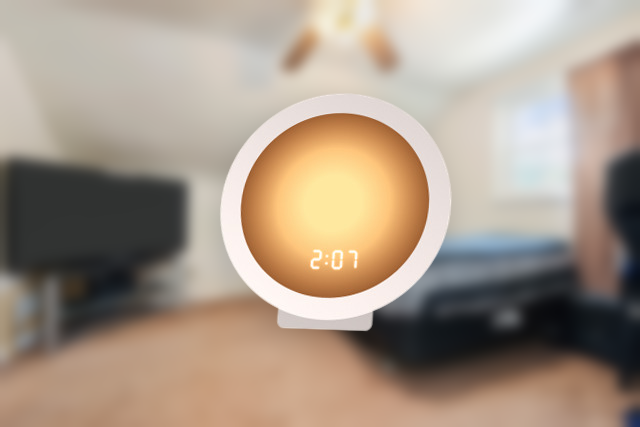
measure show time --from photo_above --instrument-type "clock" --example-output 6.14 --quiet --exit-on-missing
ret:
2.07
